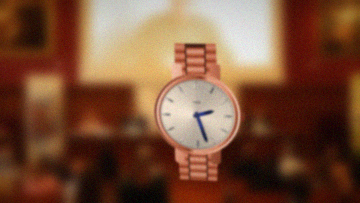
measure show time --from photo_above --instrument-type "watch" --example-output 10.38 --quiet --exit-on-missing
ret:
2.27
